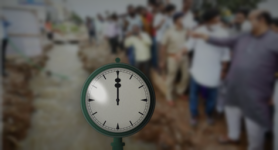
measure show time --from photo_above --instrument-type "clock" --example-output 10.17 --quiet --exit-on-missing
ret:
12.00
